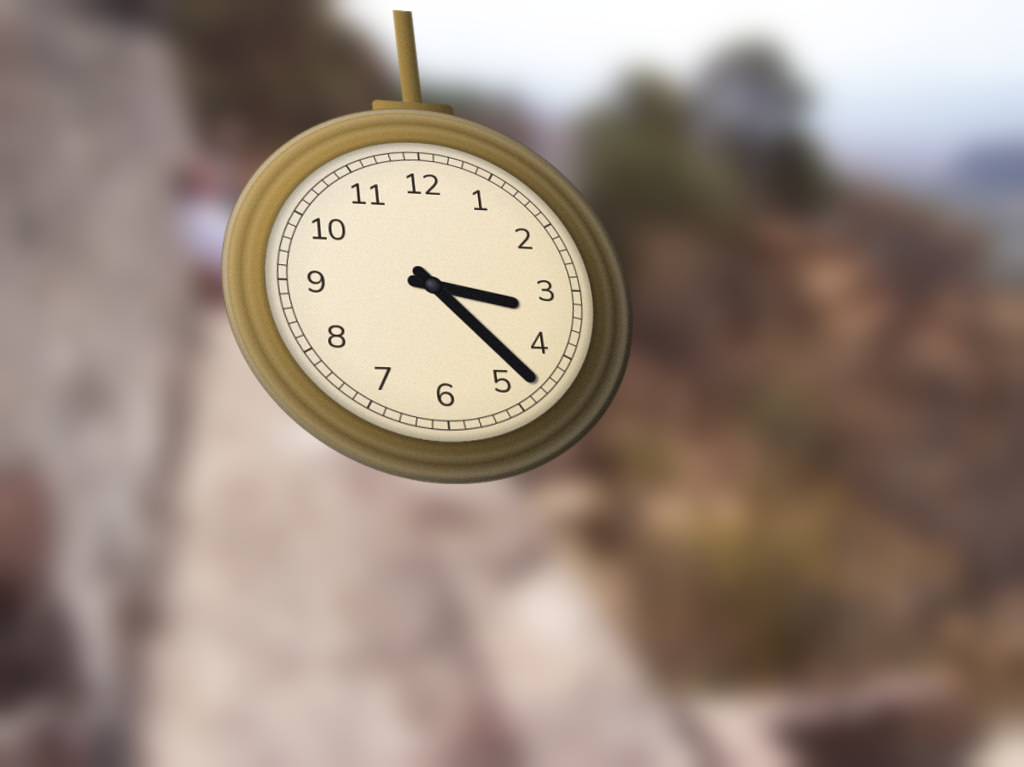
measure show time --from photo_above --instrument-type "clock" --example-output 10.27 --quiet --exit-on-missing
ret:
3.23
